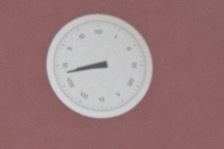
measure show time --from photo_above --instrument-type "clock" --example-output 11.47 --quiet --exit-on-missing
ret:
8.43
